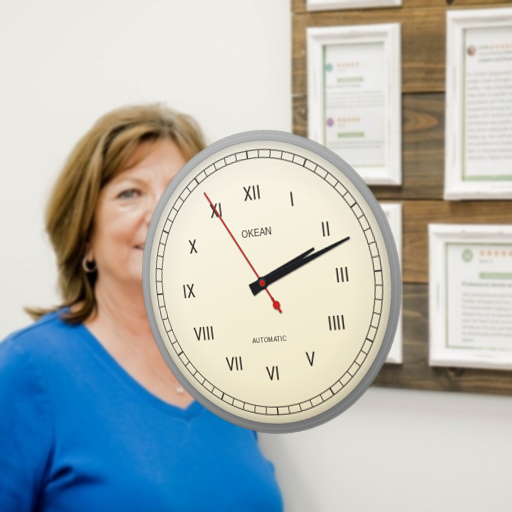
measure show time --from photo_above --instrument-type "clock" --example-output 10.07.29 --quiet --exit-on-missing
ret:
2.11.55
